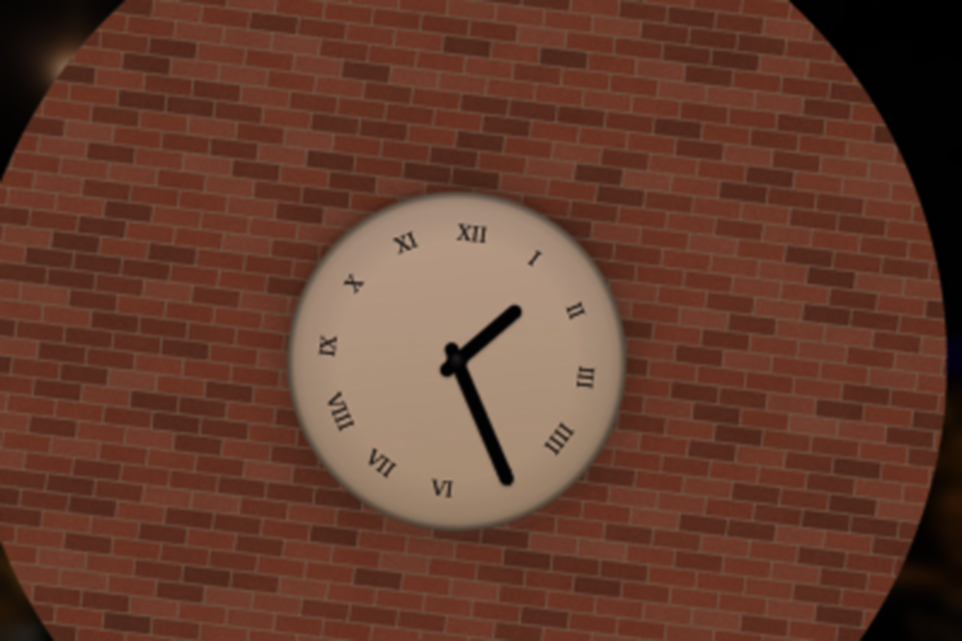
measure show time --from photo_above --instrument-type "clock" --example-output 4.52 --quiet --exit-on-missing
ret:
1.25
